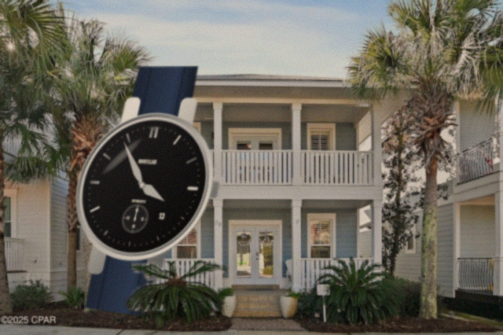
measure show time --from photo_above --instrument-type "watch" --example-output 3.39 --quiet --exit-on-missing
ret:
3.54
